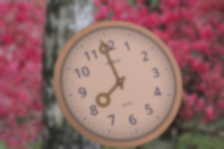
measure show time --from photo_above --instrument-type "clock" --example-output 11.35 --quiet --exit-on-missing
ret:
7.59
